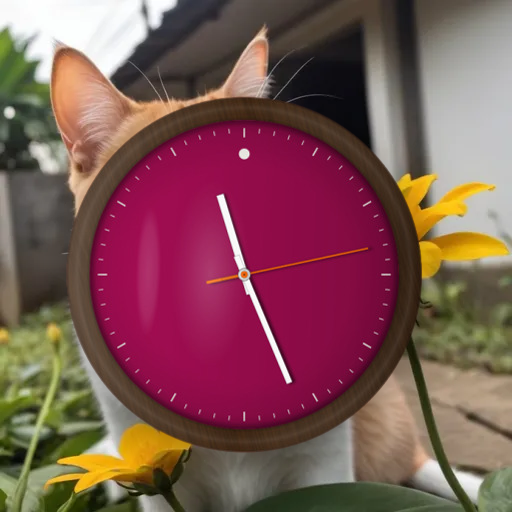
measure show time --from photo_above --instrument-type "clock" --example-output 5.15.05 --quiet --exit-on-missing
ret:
11.26.13
